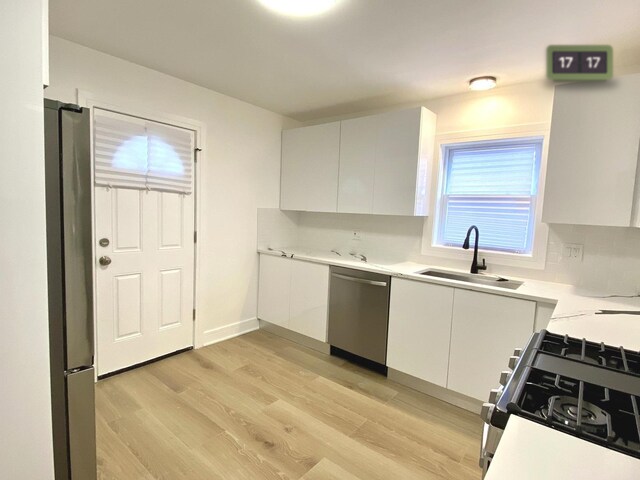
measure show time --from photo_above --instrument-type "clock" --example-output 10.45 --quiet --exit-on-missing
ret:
17.17
